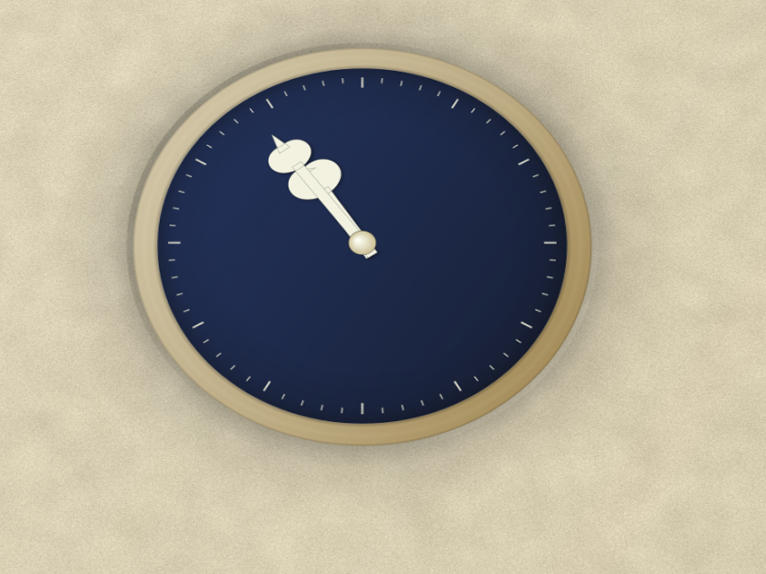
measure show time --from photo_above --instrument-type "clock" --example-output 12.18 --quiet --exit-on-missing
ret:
10.54
